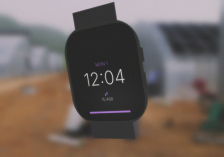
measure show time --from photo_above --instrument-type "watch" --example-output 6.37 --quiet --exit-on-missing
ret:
12.04
